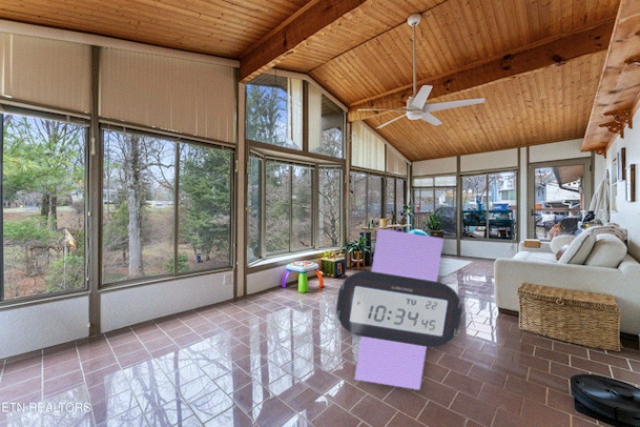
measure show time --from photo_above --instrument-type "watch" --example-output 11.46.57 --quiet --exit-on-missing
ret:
10.34.45
